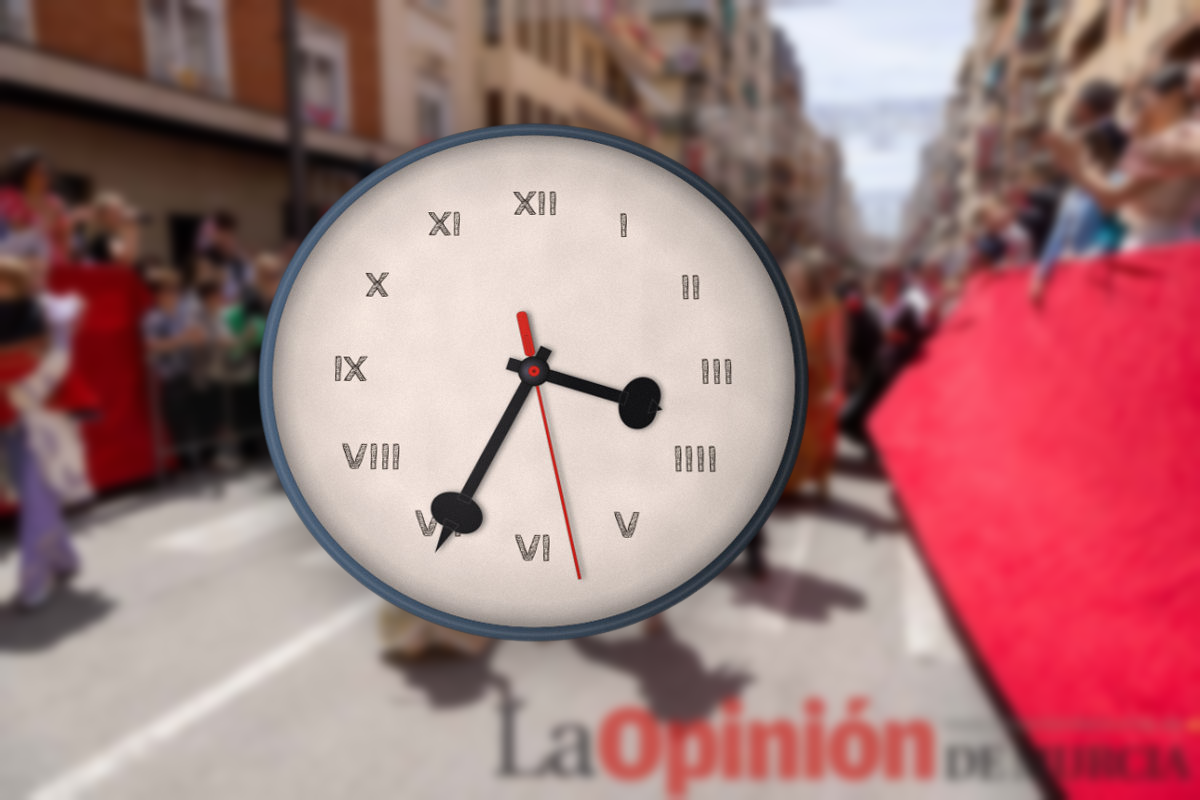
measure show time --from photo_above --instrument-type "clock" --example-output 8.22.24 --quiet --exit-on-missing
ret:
3.34.28
